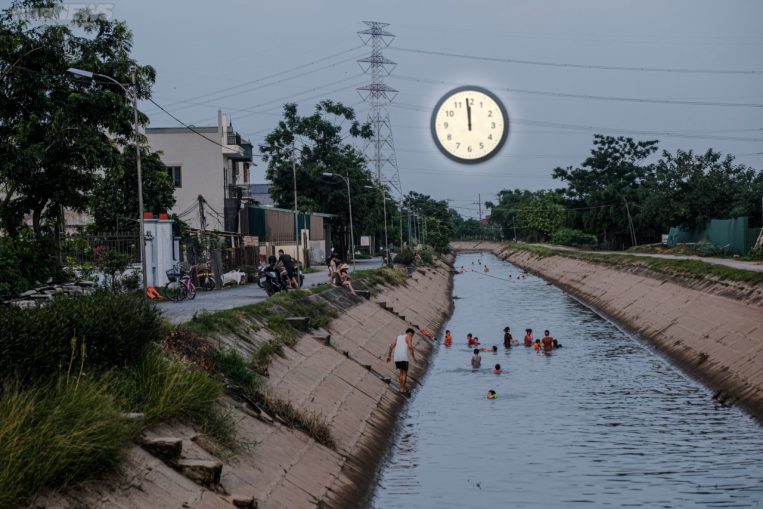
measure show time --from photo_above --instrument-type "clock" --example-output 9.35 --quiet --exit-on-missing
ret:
11.59
